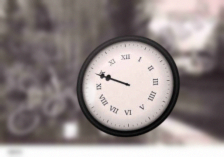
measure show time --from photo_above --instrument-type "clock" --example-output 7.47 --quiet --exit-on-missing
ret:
9.49
